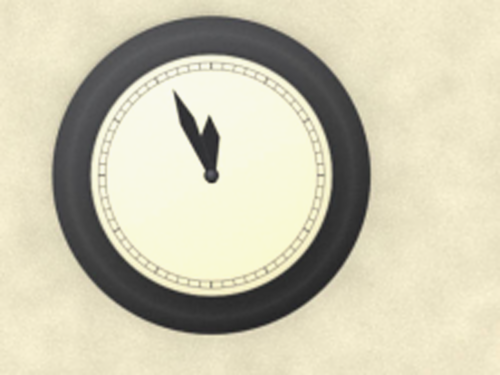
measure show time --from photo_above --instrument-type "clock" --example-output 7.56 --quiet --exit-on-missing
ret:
11.56
